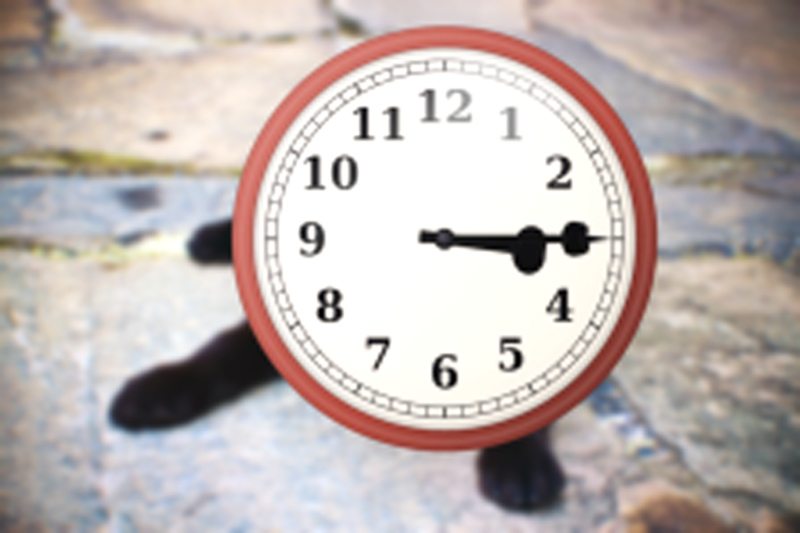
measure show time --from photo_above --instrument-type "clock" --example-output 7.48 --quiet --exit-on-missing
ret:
3.15
